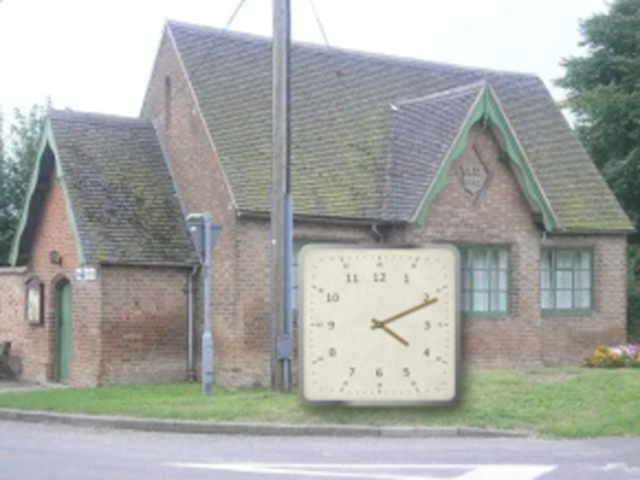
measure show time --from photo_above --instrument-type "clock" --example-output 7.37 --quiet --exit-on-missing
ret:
4.11
